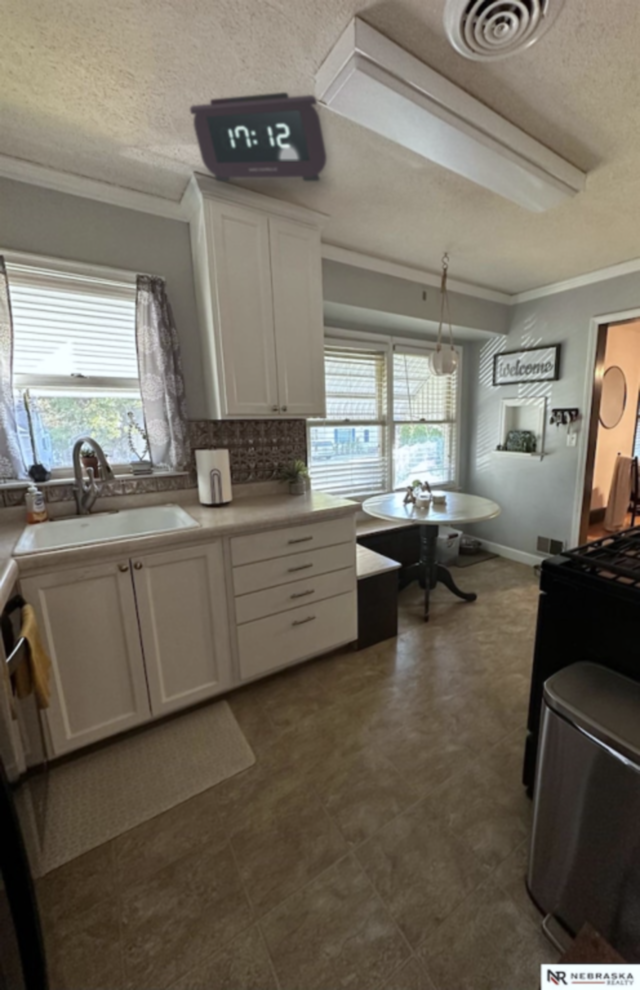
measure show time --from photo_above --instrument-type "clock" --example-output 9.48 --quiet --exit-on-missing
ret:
17.12
